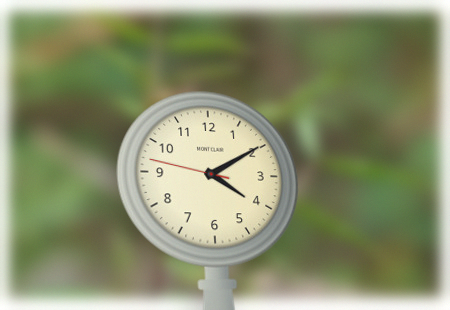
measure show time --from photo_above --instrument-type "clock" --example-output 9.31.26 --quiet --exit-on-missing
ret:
4.09.47
